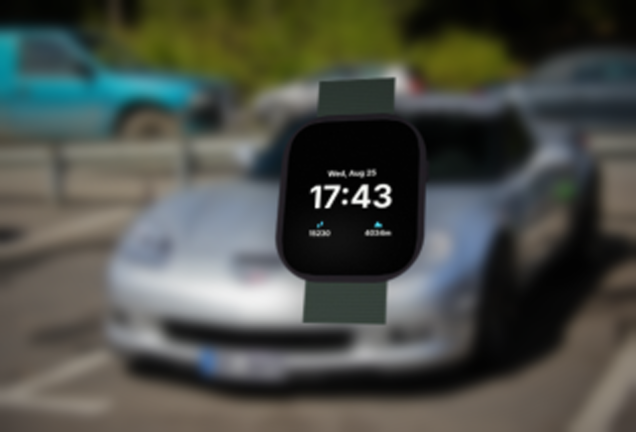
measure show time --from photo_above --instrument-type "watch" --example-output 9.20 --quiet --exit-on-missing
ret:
17.43
